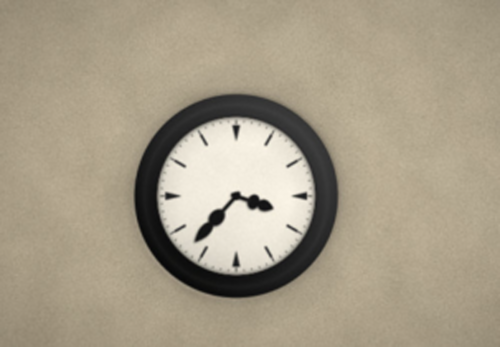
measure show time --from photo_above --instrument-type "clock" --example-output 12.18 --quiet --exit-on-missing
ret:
3.37
